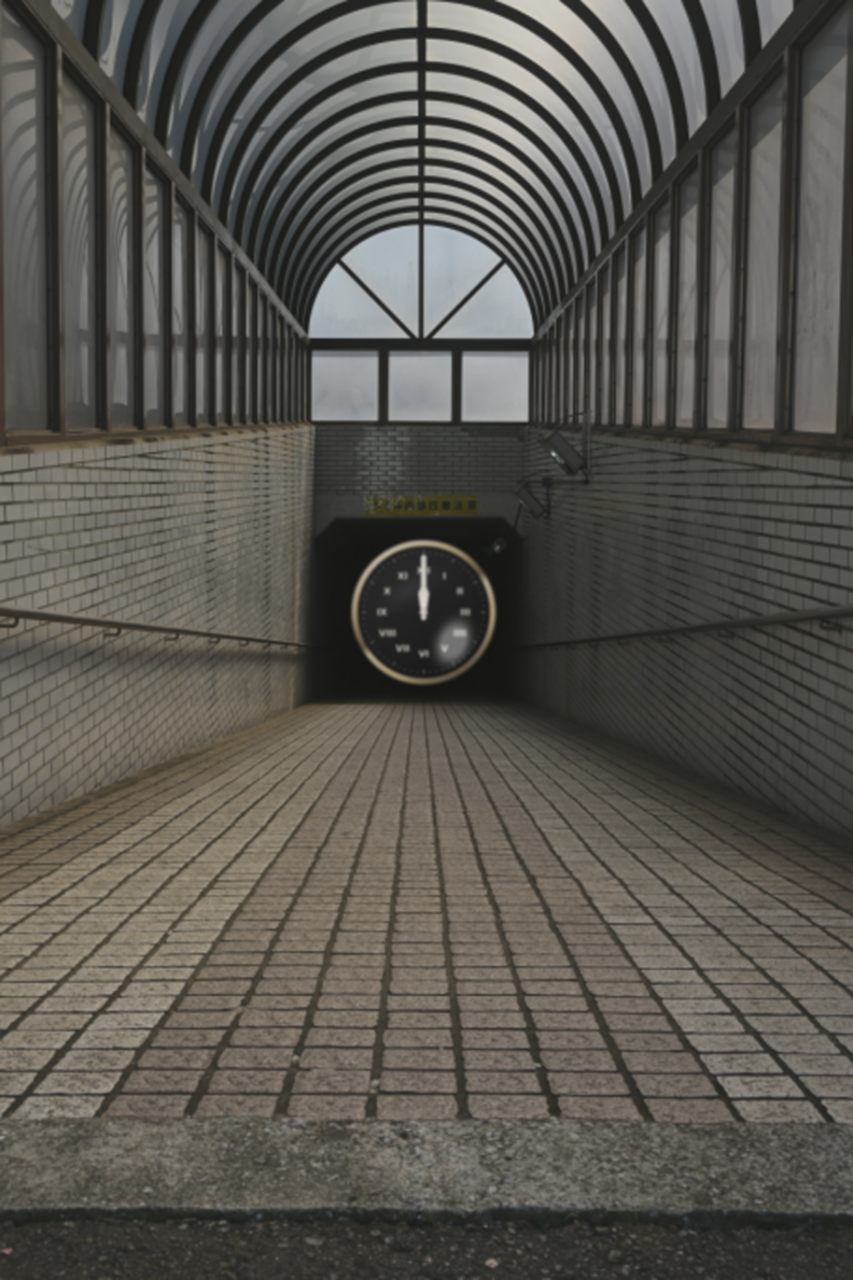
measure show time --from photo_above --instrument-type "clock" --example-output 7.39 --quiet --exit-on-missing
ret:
12.00
